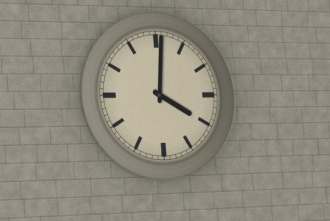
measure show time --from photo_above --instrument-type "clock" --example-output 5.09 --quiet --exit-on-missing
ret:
4.01
